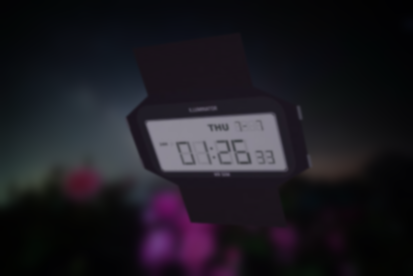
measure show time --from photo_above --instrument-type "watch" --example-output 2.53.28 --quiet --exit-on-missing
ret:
1.26.33
